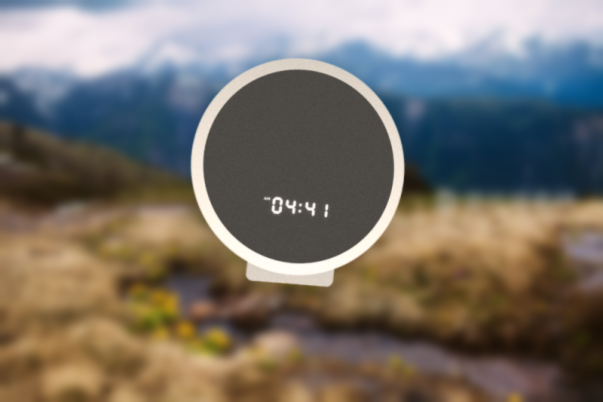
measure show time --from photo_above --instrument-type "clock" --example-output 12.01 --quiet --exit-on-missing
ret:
4.41
